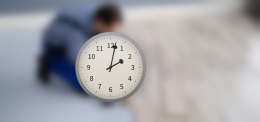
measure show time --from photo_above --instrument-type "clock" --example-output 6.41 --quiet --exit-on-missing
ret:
2.02
